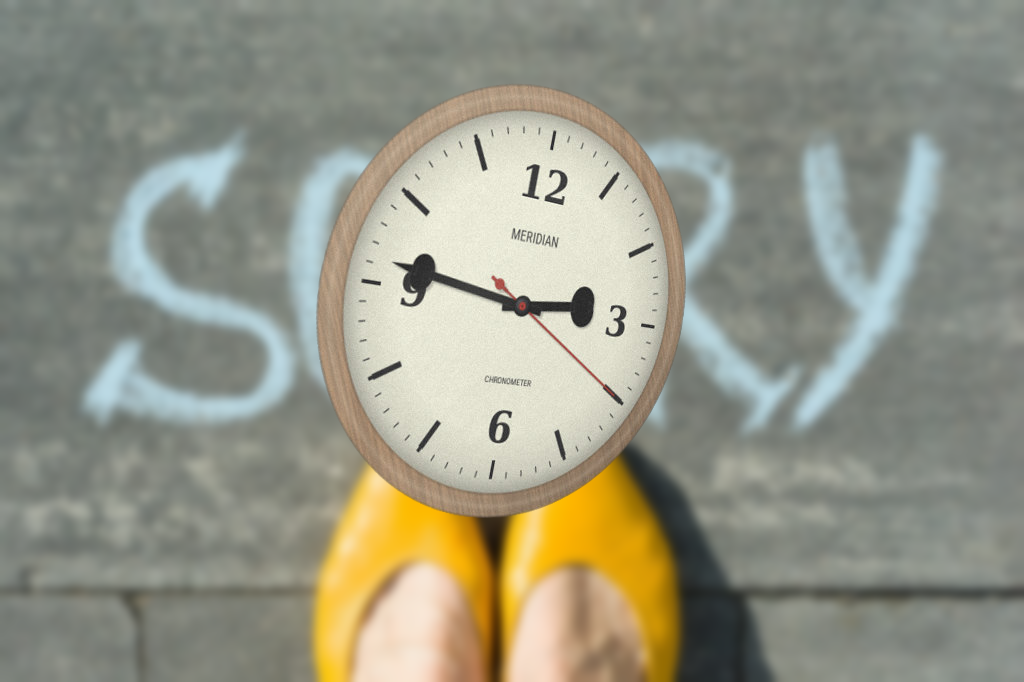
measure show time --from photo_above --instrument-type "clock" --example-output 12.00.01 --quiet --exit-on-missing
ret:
2.46.20
